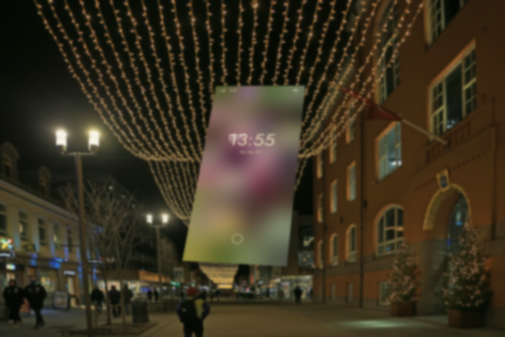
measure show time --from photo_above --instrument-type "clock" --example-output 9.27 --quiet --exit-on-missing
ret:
13.55
